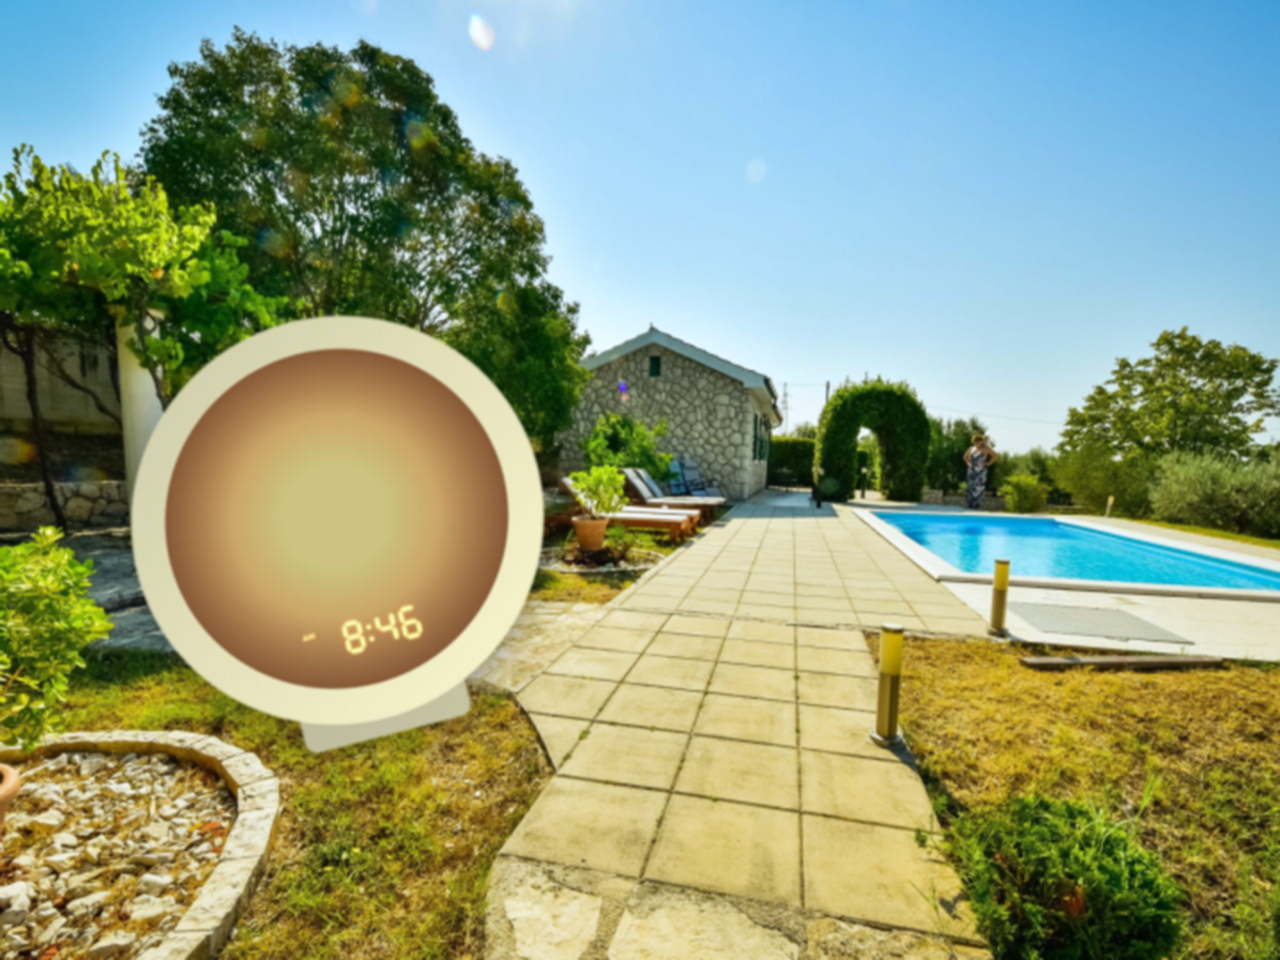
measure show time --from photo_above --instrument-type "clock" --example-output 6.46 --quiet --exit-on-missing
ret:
8.46
